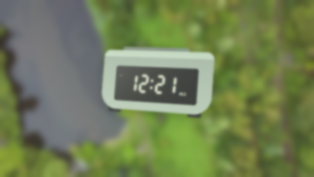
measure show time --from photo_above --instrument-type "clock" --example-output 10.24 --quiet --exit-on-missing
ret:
12.21
